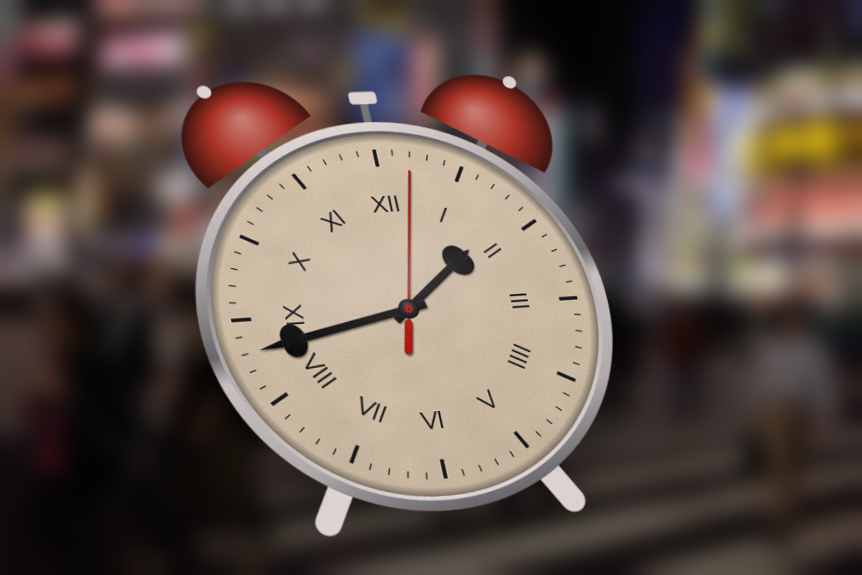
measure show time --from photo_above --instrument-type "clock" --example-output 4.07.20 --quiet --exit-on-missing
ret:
1.43.02
